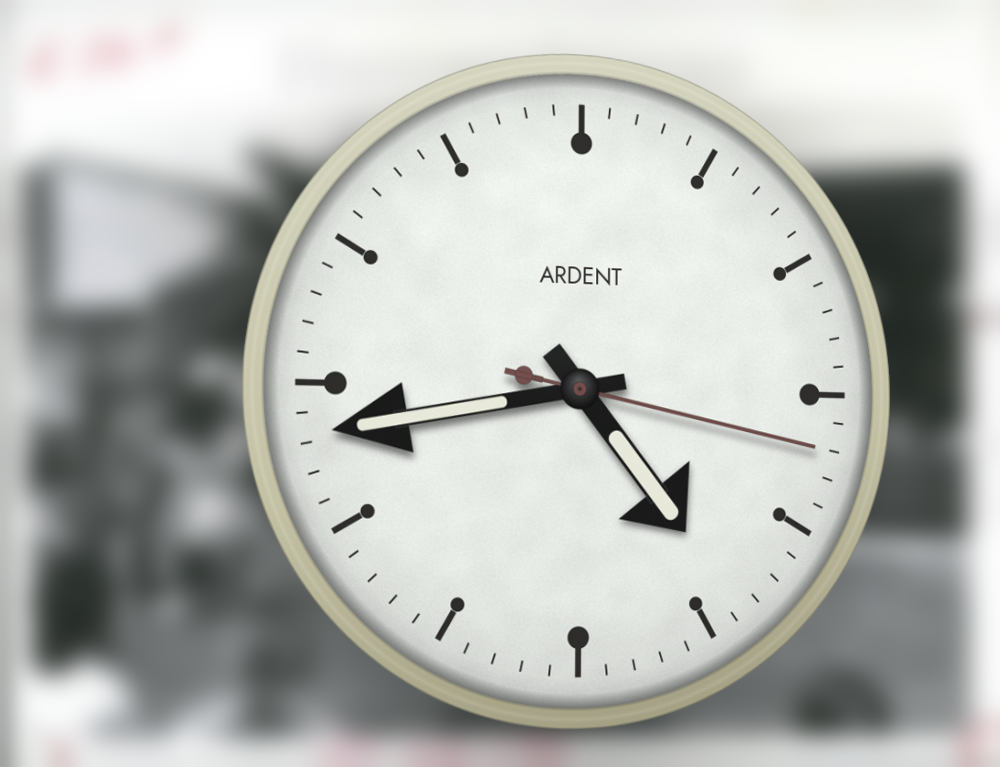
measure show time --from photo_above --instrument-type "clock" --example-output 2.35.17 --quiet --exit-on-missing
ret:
4.43.17
